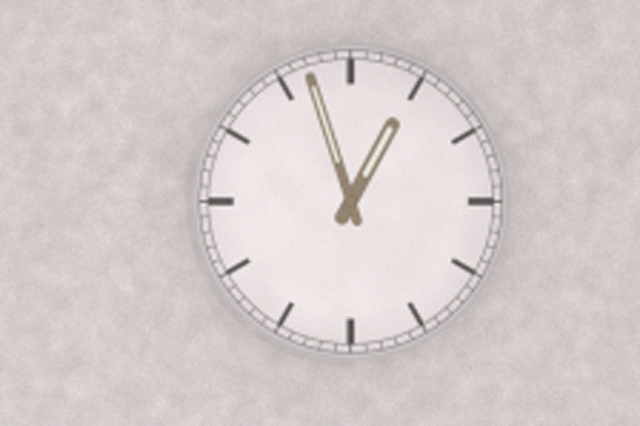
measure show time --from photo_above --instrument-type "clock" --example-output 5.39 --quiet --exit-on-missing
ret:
12.57
